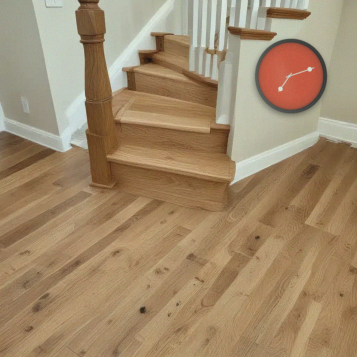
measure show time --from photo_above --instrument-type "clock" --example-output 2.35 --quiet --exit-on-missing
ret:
7.12
